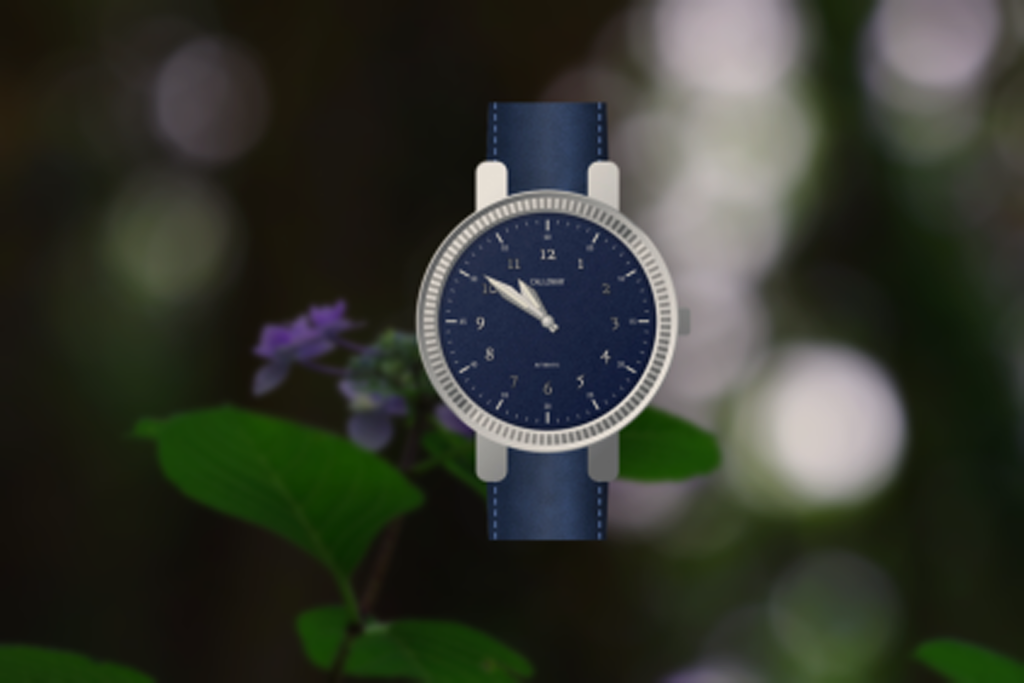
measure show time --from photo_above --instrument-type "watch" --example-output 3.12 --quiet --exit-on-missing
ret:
10.51
